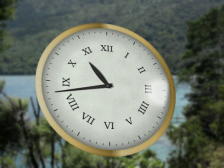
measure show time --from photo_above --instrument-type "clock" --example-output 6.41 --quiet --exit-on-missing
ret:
10.43
